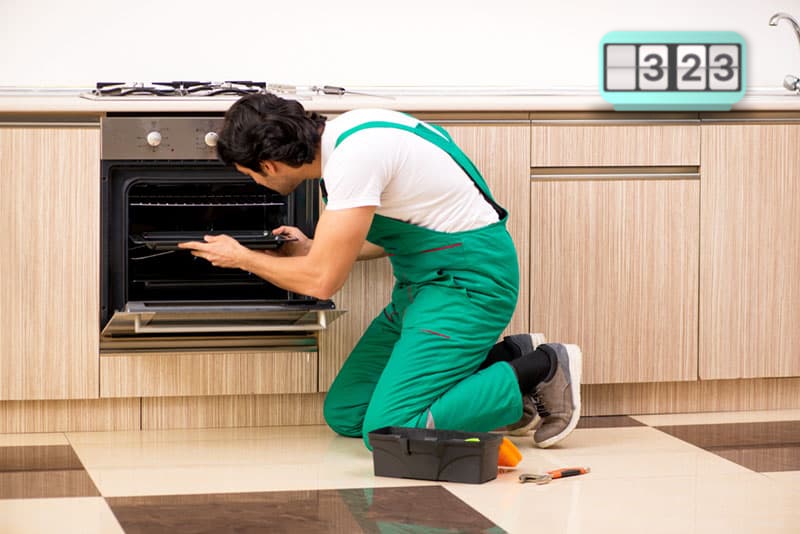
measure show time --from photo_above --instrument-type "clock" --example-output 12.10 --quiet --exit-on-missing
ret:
3.23
